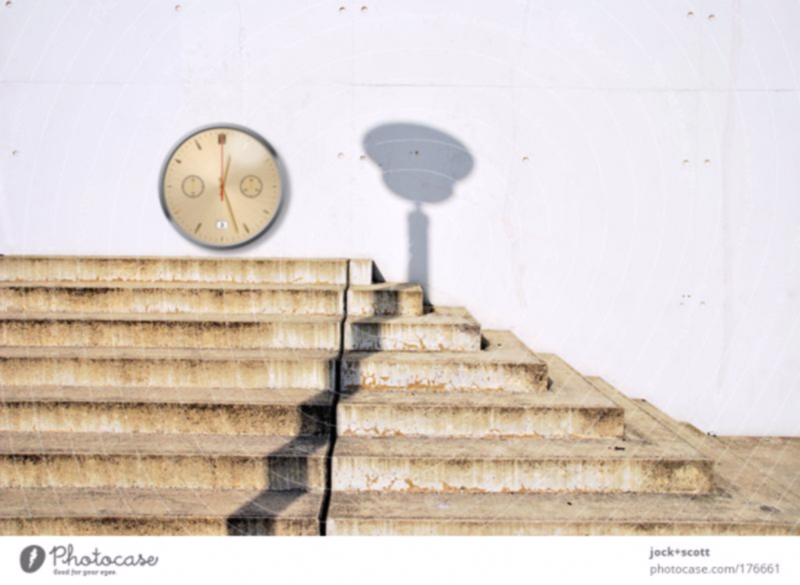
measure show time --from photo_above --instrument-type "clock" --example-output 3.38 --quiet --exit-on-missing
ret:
12.27
